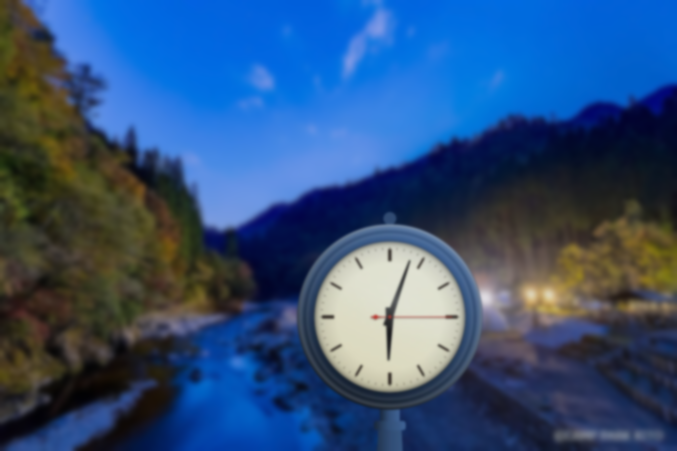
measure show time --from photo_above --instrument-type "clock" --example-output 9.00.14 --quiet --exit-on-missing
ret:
6.03.15
